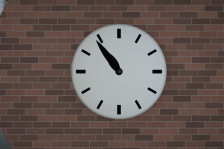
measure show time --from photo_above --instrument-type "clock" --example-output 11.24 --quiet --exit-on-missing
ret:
10.54
